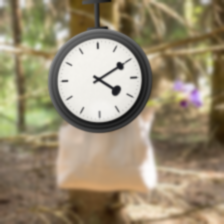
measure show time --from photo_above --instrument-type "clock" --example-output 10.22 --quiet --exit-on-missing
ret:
4.10
